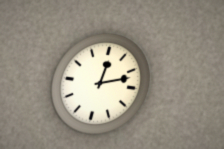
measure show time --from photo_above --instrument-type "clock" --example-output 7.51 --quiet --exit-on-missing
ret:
12.12
